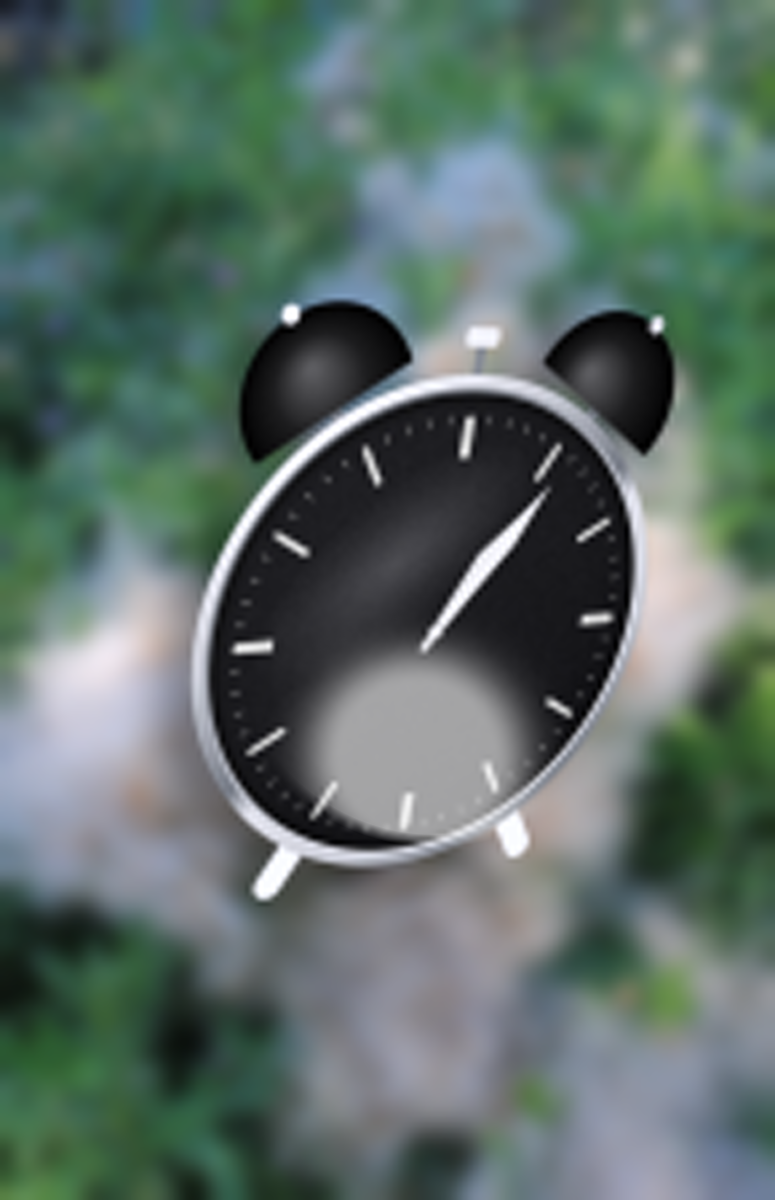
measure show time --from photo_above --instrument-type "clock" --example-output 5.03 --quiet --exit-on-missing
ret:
1.06
